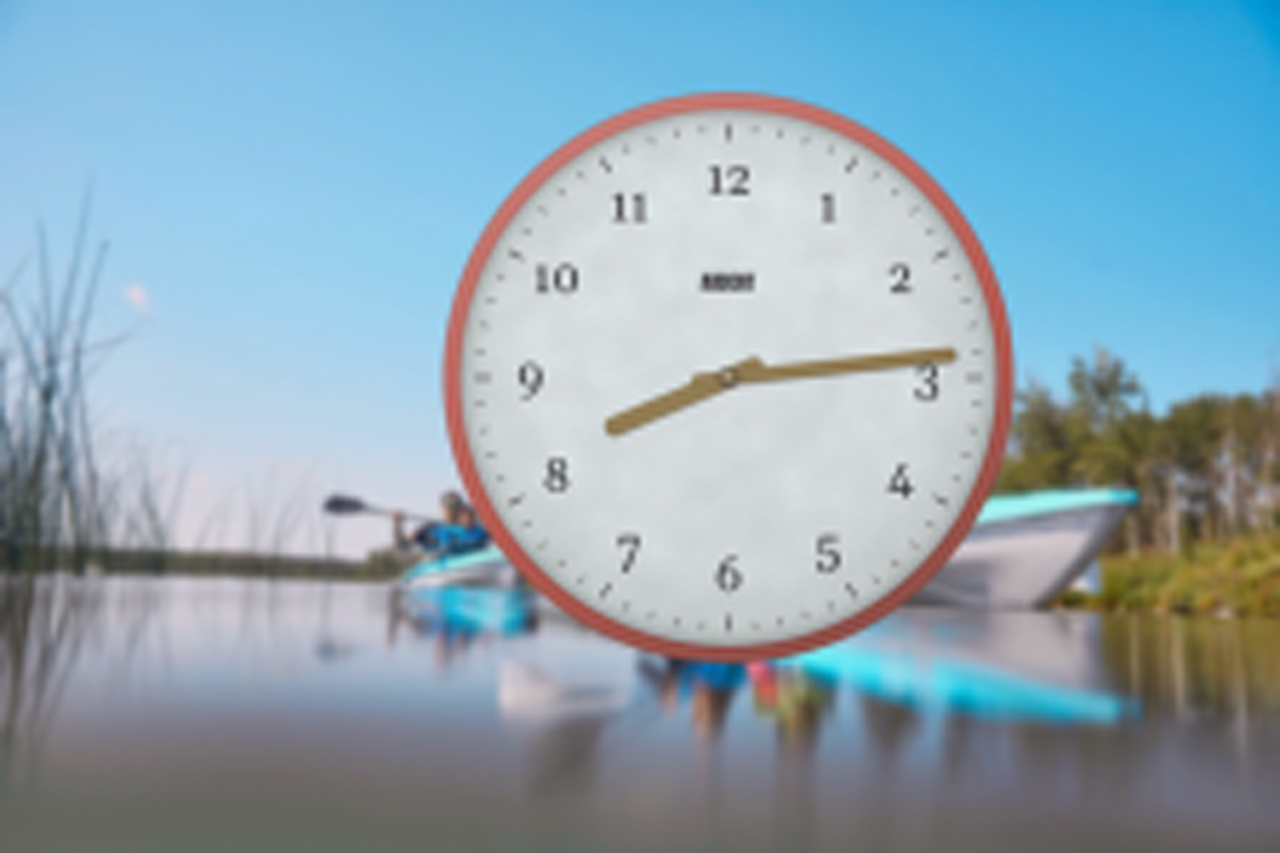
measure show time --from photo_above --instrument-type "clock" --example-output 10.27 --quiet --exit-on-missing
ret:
8.14
